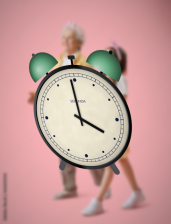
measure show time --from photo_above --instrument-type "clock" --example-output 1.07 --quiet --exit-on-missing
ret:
3.59
